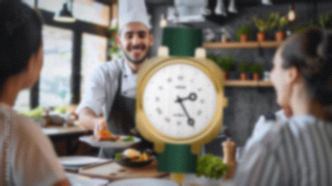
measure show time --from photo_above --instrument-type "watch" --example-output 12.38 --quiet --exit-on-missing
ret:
2.25
